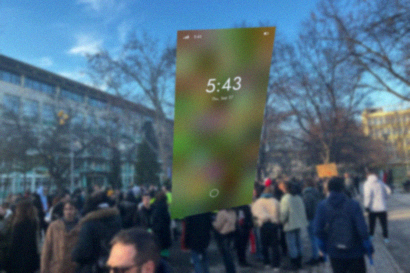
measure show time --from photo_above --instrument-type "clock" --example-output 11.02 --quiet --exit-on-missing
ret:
5.43
